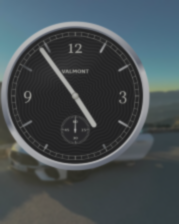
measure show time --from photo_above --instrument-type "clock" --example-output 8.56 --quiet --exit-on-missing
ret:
4.54
